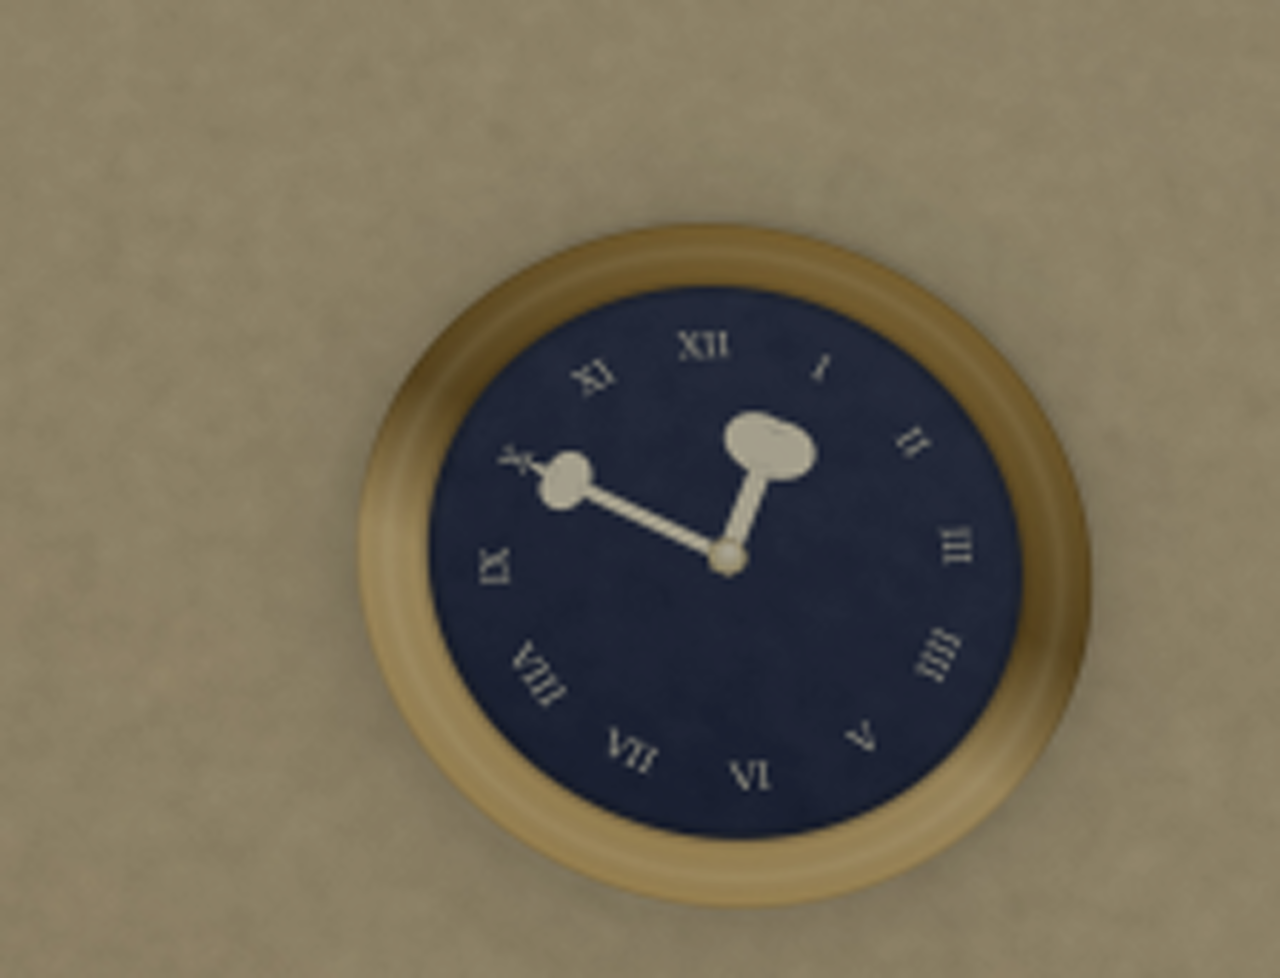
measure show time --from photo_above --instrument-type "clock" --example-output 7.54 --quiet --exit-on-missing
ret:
12.50
